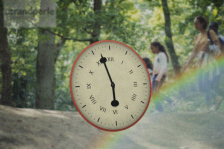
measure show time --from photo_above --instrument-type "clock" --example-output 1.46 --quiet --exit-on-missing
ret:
5.57
